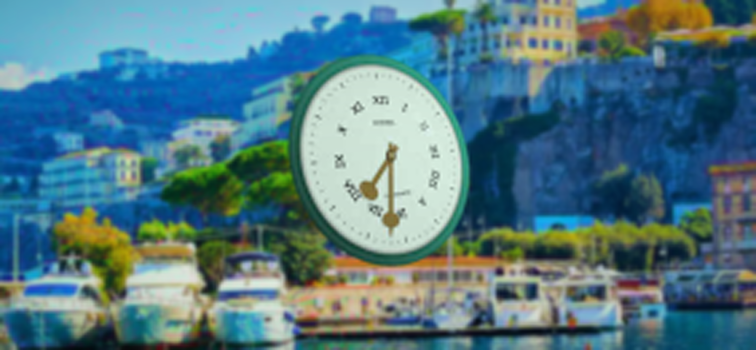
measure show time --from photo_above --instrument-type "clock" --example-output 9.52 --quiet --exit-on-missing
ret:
7.32
